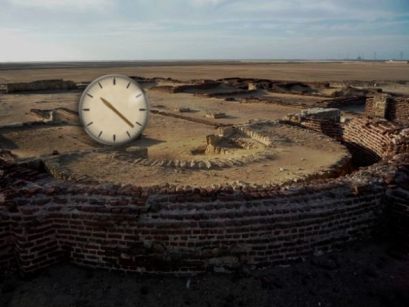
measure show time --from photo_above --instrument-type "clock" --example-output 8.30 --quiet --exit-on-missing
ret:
10.22
